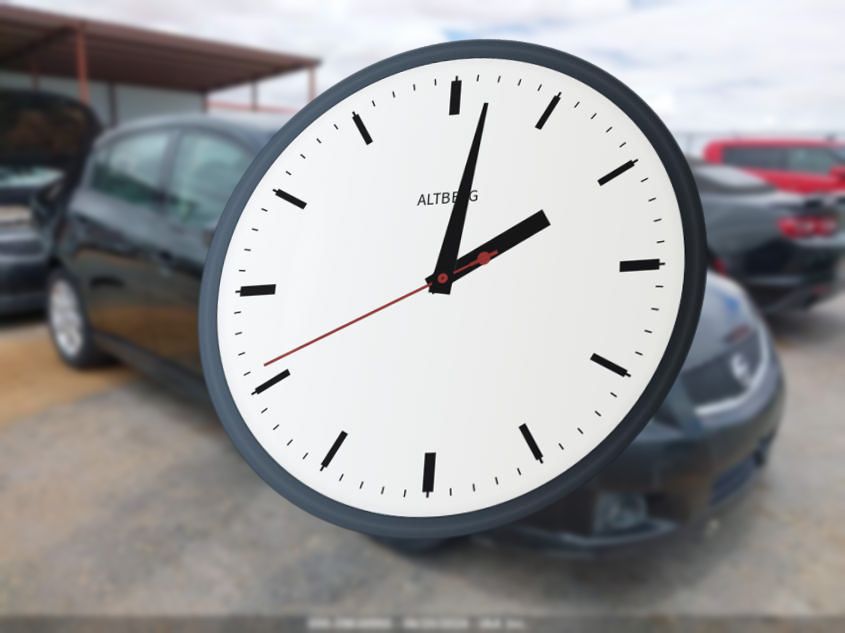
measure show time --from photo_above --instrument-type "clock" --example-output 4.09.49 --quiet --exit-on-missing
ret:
2.01.41
